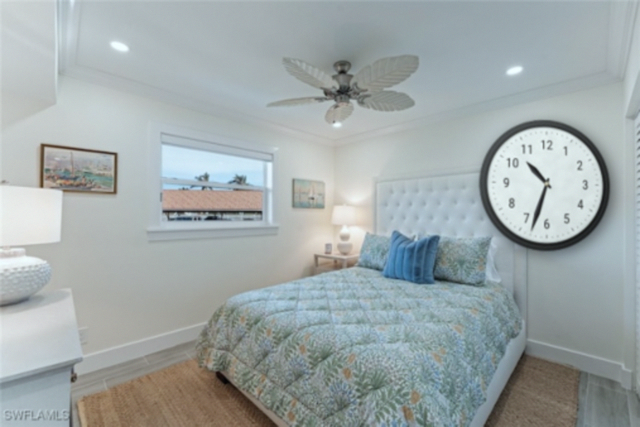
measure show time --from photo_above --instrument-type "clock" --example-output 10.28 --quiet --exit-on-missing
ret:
10.33
